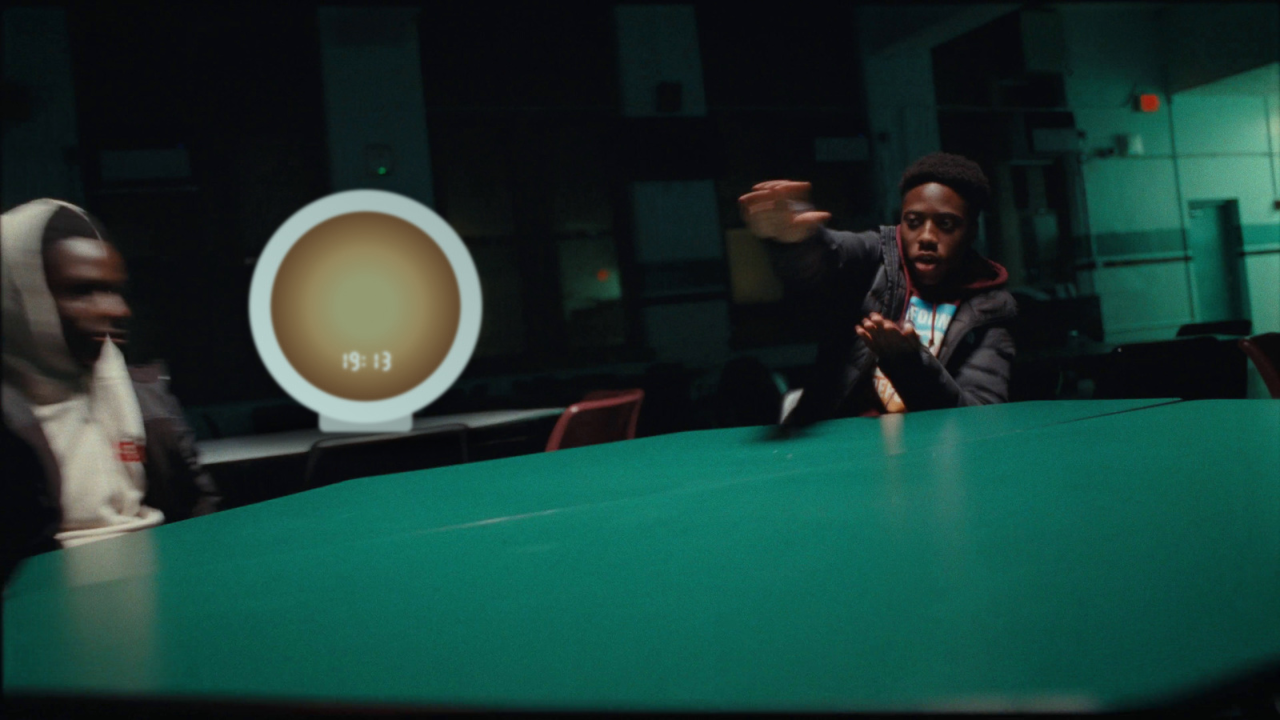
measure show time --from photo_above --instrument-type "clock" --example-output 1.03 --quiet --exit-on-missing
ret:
19.13
